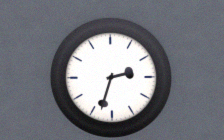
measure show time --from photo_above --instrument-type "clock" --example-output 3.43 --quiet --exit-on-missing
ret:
2.33
